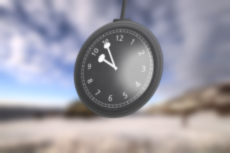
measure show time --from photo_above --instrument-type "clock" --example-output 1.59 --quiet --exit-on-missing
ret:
9.55
